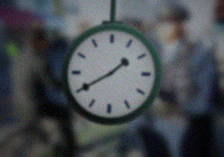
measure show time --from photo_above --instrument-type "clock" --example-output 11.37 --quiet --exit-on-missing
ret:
1.40
